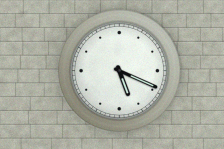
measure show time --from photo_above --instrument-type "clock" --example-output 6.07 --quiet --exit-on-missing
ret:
5.19
